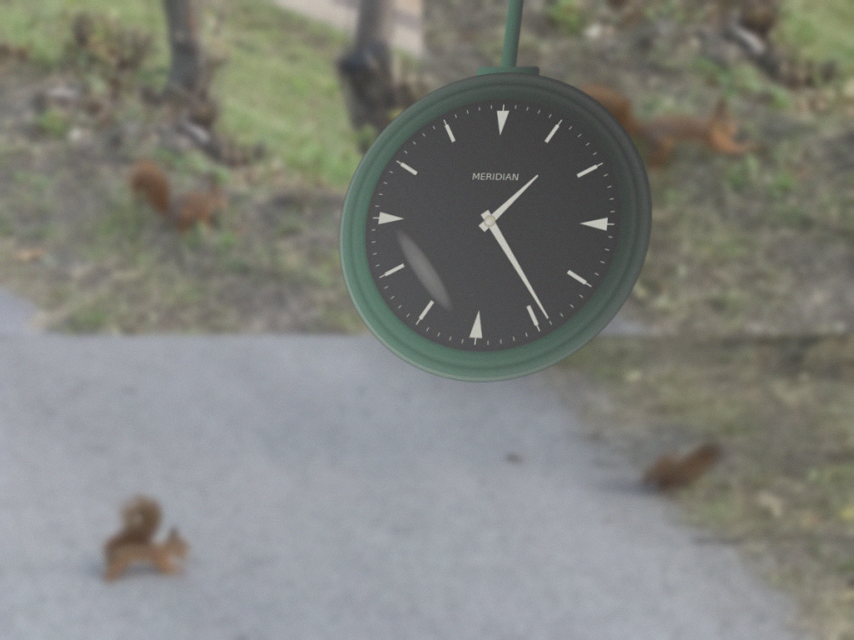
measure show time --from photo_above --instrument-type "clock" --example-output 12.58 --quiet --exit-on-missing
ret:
1.24
